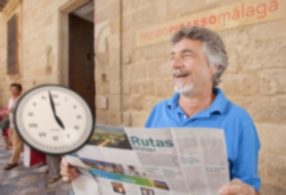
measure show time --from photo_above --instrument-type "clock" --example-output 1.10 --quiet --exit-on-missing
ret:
4.58
